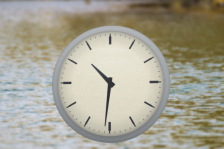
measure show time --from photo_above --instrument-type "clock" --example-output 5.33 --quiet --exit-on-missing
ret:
10.31
